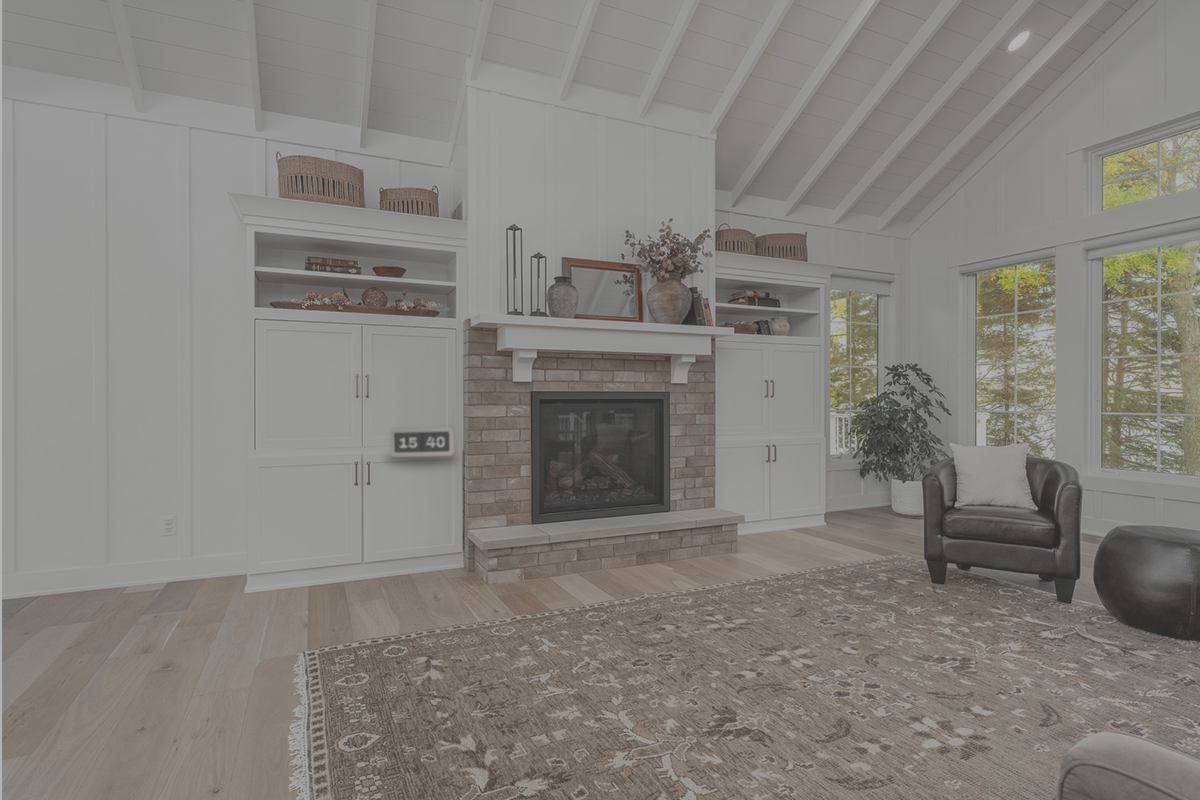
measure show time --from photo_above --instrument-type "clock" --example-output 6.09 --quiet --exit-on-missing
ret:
15.40
